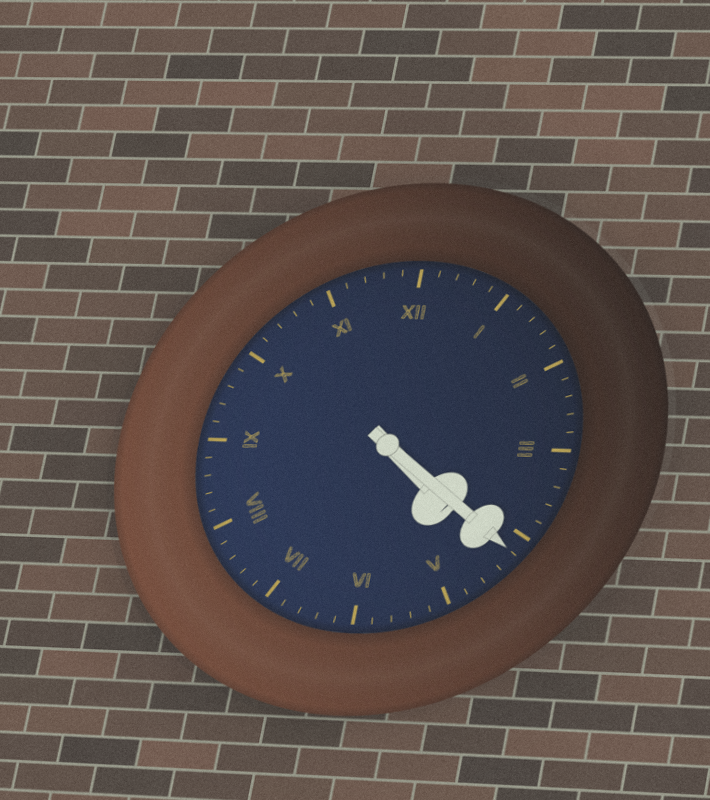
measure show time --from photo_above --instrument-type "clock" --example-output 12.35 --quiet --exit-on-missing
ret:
4.21
